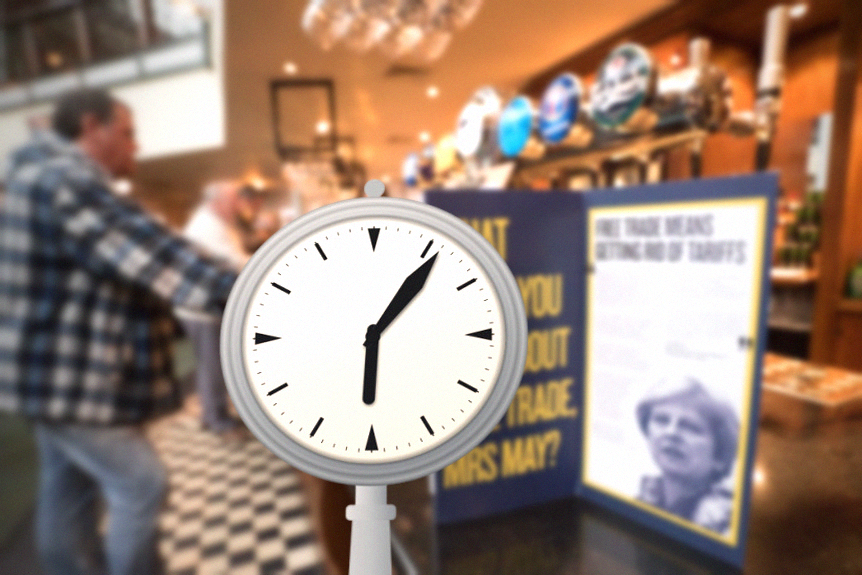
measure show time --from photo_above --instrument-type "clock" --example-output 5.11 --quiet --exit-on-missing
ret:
6.06
